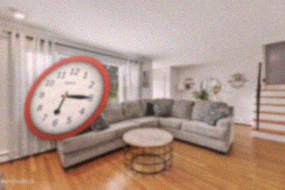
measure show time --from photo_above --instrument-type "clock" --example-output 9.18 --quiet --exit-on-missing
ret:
6.15
